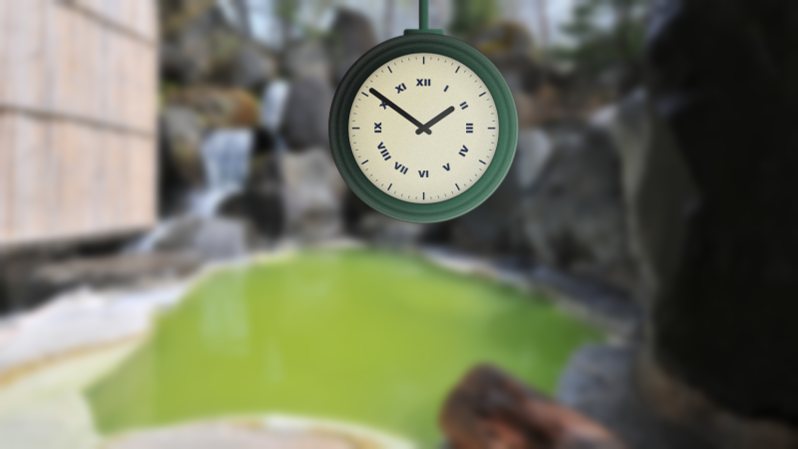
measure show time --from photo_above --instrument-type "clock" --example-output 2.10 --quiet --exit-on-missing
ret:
1.51
